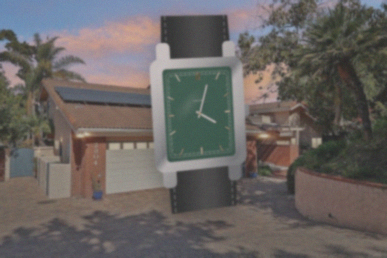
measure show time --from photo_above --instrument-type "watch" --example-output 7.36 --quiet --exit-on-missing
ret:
4.03
